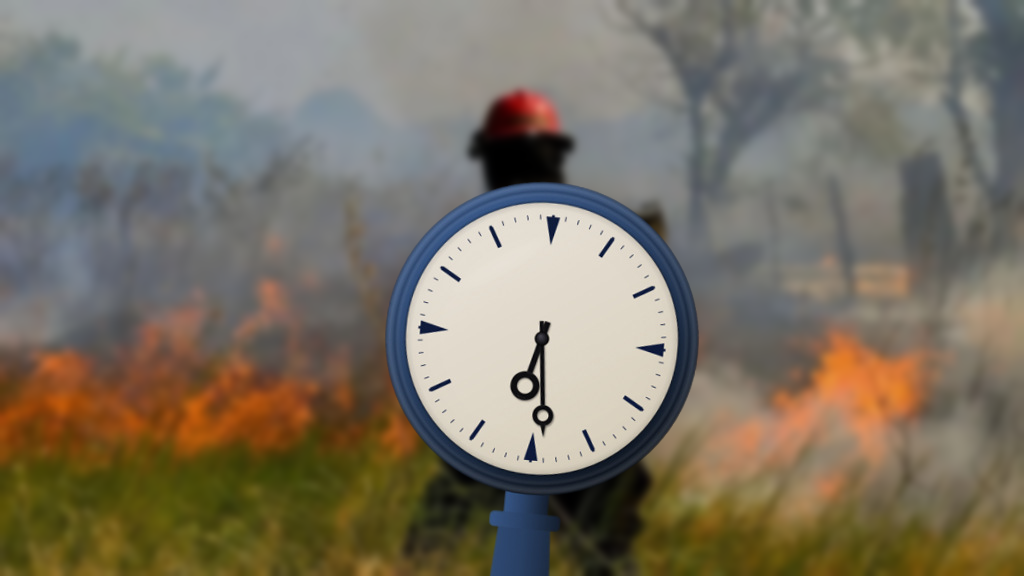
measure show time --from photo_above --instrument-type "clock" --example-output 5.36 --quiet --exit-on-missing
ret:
6.29
